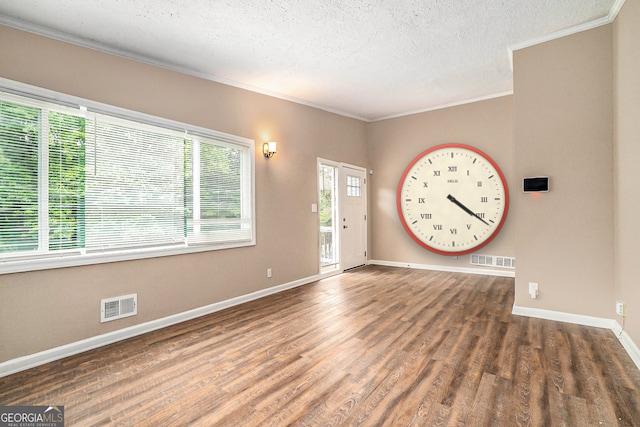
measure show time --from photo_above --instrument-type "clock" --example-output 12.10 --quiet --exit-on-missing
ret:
4.21
